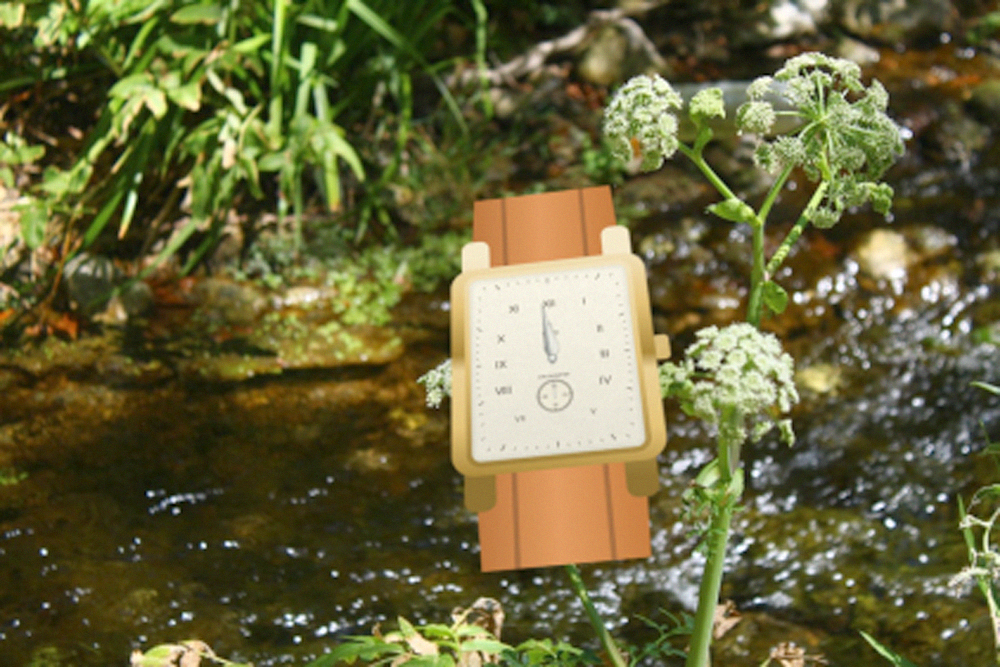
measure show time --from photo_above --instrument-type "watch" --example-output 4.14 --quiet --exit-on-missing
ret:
11.59
